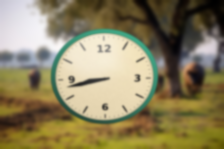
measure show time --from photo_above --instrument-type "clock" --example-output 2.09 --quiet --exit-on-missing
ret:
8.43
